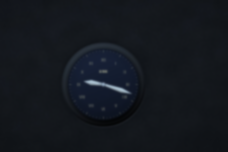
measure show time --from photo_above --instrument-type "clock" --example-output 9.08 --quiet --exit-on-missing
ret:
9.18
